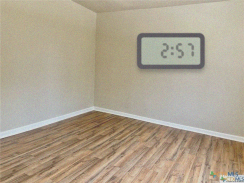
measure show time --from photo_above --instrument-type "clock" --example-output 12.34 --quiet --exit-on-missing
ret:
2.57
